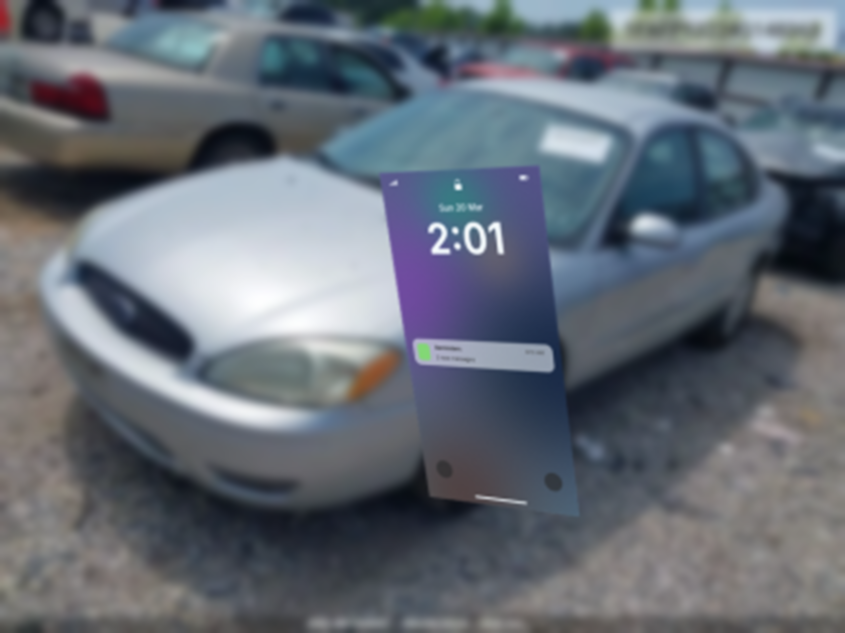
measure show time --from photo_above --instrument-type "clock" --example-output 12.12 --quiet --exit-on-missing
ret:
2.01
